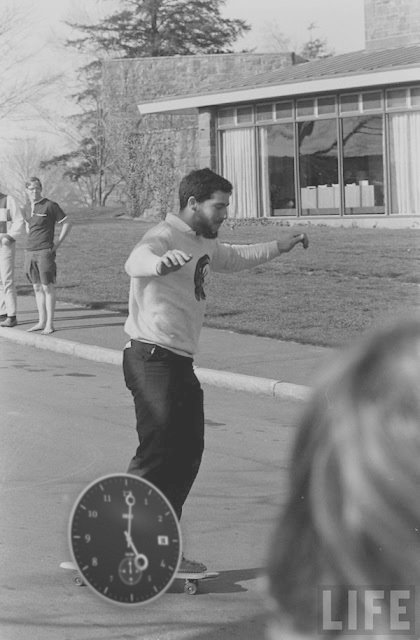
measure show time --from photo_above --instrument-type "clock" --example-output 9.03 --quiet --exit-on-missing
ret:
5.01
